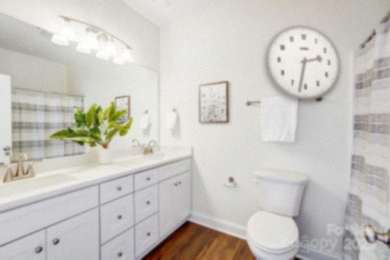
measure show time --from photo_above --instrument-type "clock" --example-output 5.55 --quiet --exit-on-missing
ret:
2.32
